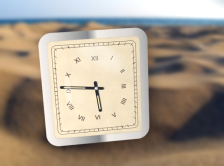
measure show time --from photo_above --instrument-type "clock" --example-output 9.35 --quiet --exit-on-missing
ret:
5.46
